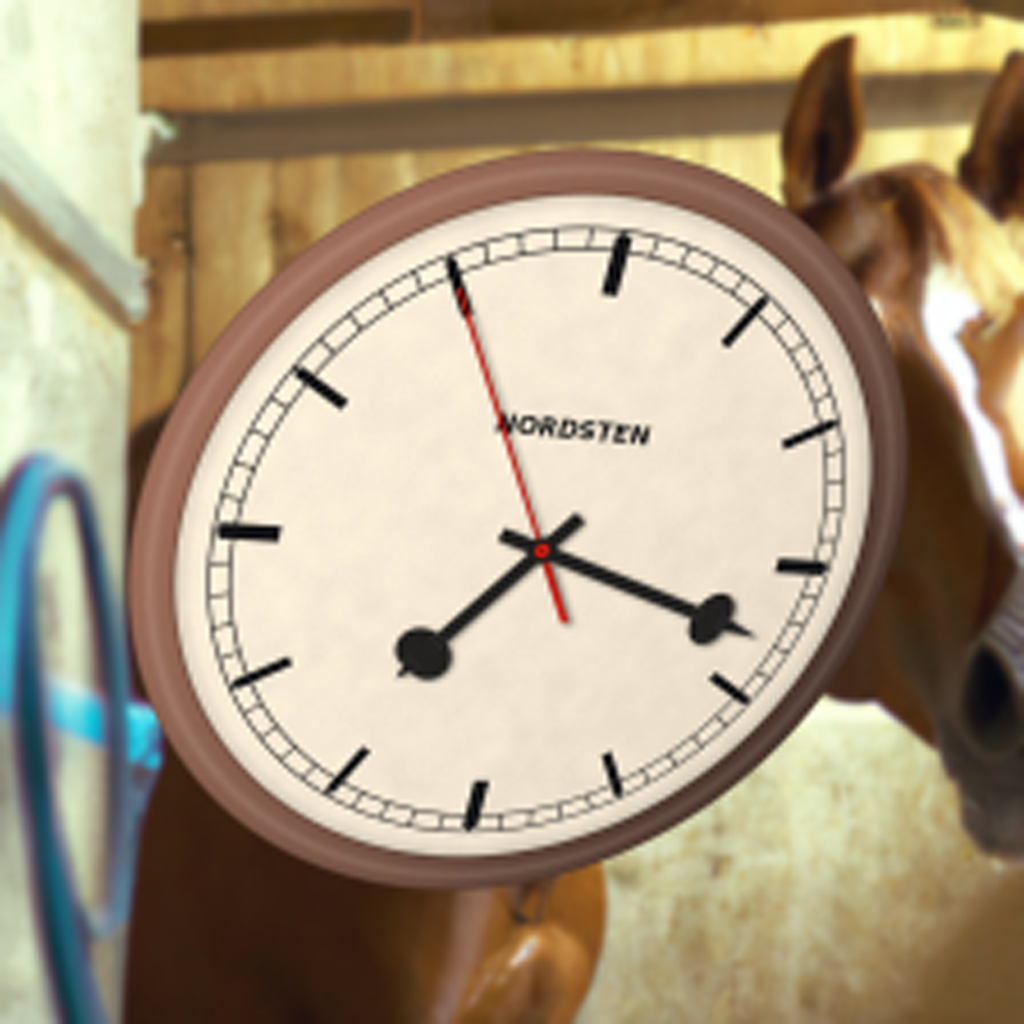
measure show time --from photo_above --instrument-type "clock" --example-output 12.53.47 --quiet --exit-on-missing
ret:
7.17.55
